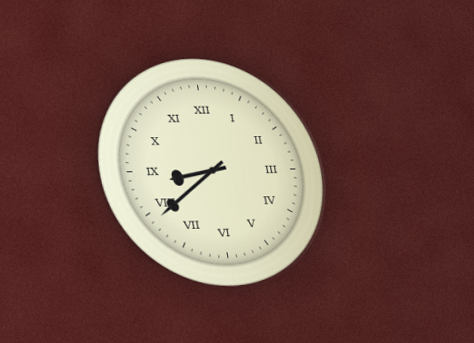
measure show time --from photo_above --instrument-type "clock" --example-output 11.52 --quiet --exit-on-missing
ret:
8.39
